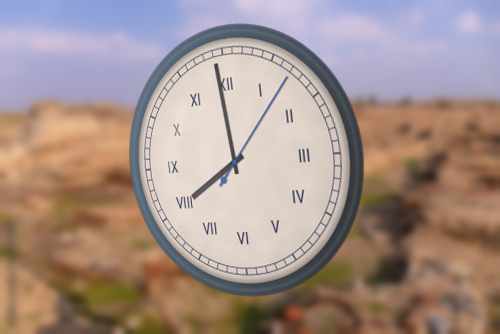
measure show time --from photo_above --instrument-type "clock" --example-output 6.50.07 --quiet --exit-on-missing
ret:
7.59.07
